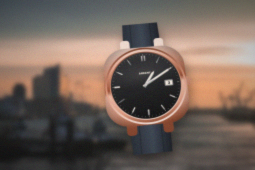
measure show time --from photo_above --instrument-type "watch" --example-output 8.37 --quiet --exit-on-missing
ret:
1.10
